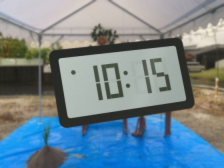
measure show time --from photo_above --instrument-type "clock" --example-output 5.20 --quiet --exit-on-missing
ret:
10.15
